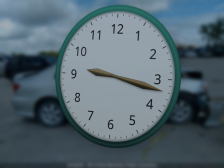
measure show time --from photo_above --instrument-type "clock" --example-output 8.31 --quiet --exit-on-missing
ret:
9.17
